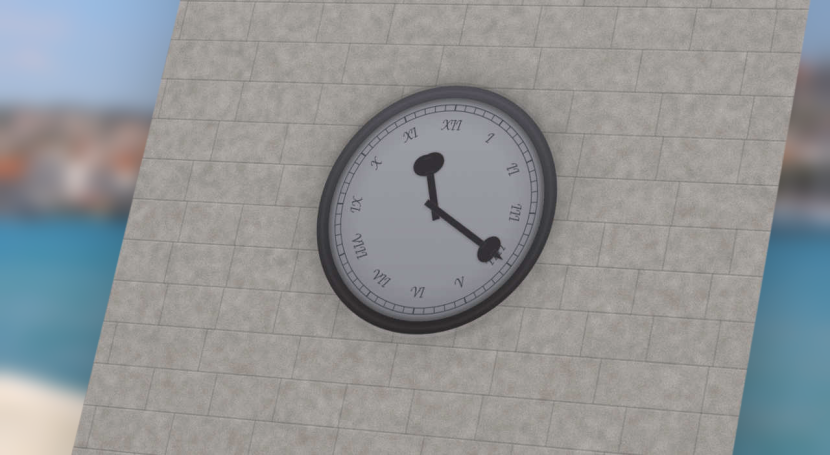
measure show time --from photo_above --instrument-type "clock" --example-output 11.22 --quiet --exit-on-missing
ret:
11.20
